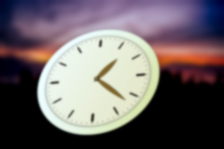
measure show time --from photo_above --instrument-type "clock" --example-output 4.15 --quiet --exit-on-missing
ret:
1.22
